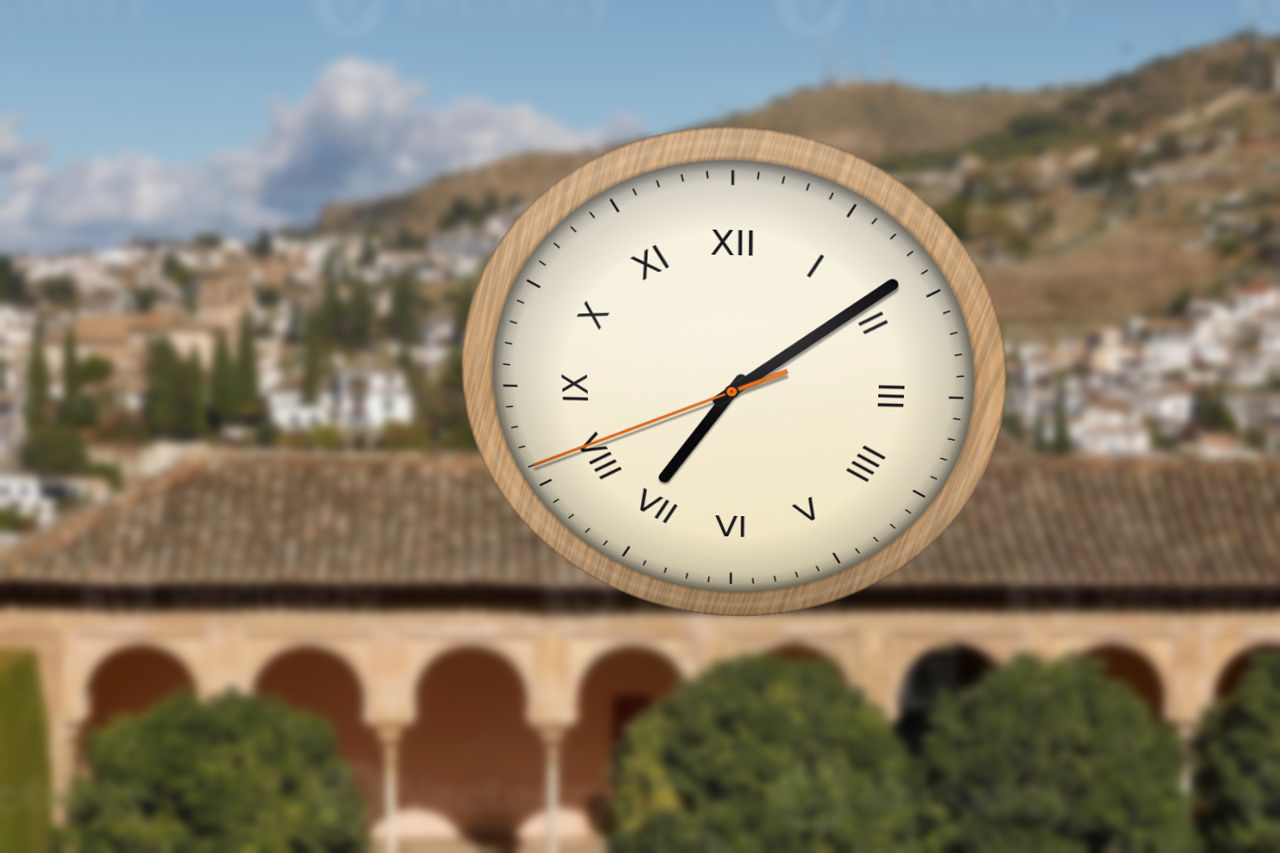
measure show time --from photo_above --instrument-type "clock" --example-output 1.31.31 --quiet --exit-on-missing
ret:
7.08.41
